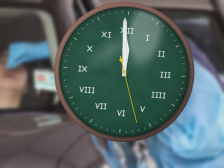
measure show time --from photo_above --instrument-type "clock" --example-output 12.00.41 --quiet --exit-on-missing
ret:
11.59.27
